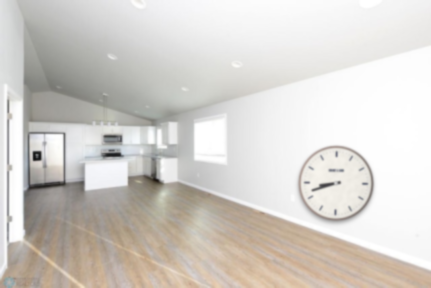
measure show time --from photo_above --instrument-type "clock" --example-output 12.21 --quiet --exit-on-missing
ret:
8.42
